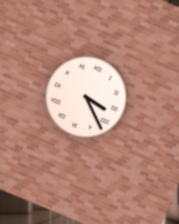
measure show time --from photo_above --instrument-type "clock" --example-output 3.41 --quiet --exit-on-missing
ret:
3.22
